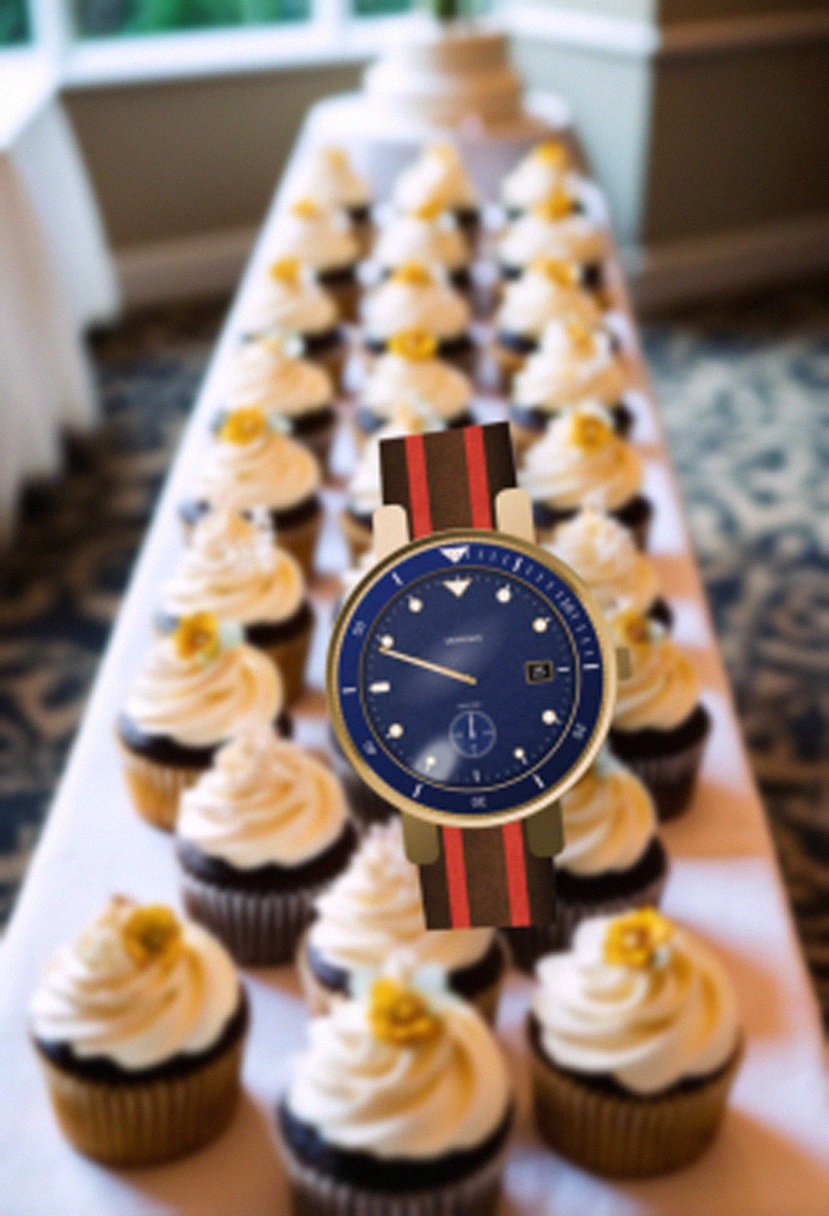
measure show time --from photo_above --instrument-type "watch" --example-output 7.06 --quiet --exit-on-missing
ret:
9.49
